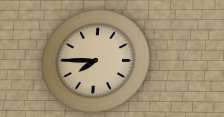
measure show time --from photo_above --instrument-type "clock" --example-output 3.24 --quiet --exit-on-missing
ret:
7.45
